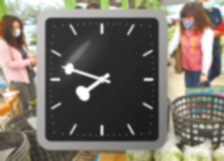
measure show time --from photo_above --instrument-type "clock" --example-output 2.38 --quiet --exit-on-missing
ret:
7.48
